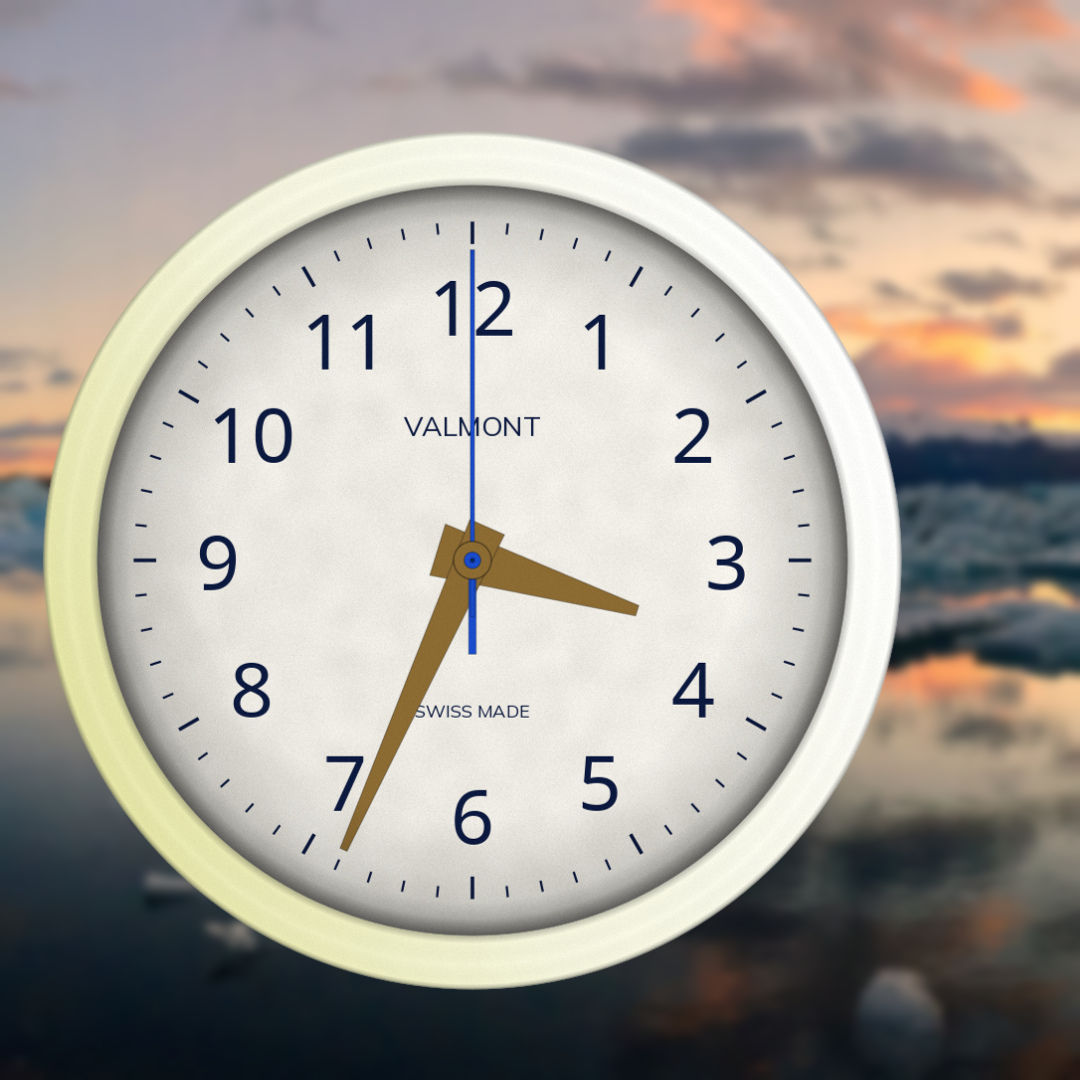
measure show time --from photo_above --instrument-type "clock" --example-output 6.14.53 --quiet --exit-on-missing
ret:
3.34.00
